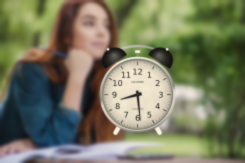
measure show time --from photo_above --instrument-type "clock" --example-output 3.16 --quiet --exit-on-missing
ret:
8.29
